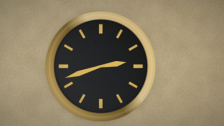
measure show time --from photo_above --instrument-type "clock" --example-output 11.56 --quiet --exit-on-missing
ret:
2.42
